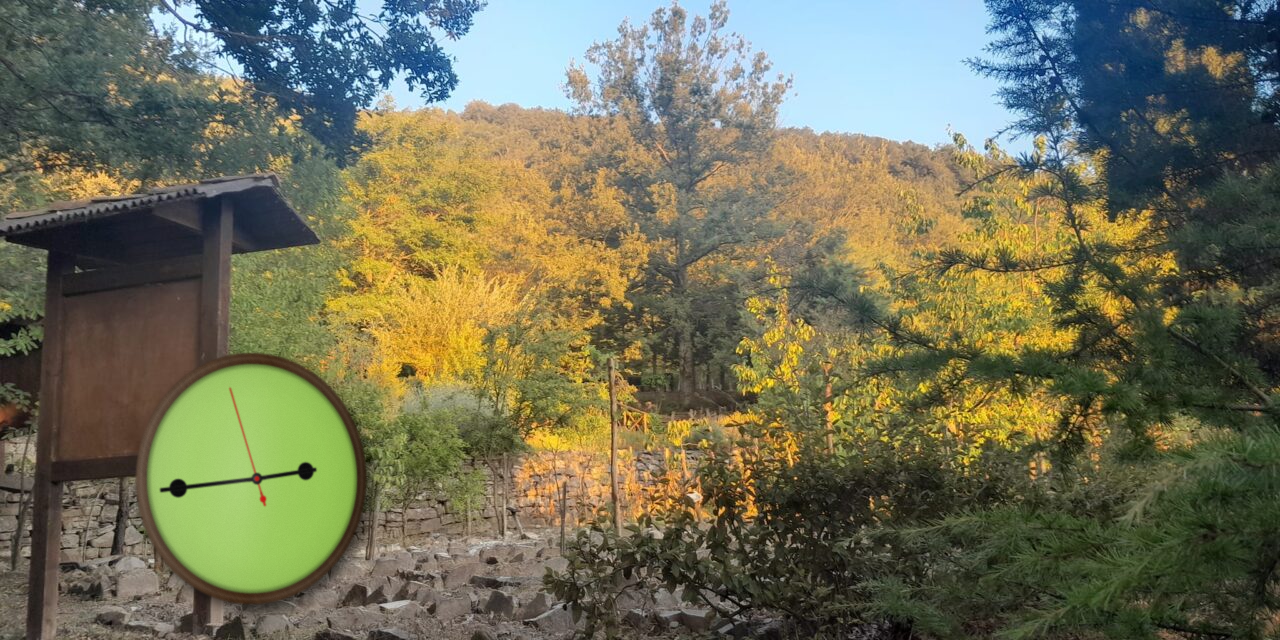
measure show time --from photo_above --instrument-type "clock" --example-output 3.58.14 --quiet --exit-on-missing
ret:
2.43.57
